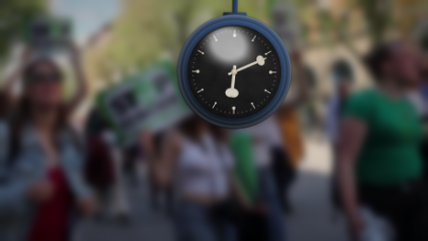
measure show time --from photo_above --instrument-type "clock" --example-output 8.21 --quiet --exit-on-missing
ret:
6.11
